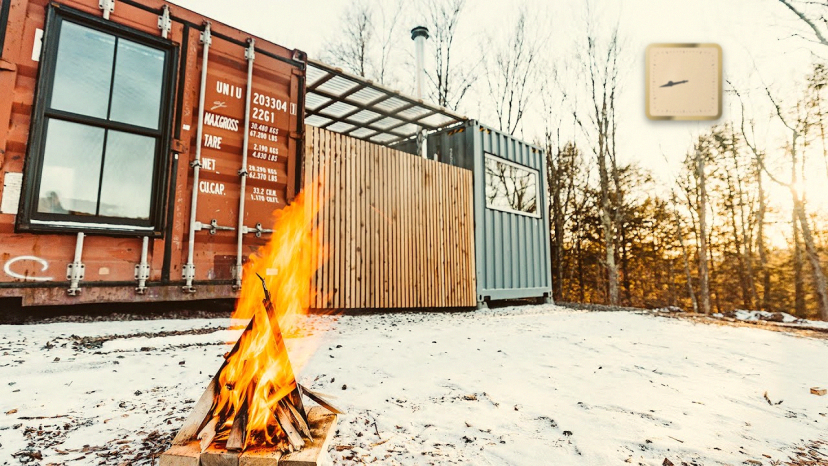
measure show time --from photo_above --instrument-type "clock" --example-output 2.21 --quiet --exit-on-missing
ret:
8.43
